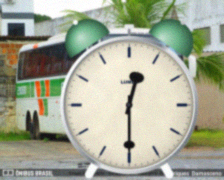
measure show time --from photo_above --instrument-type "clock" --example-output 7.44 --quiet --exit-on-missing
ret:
12.30
